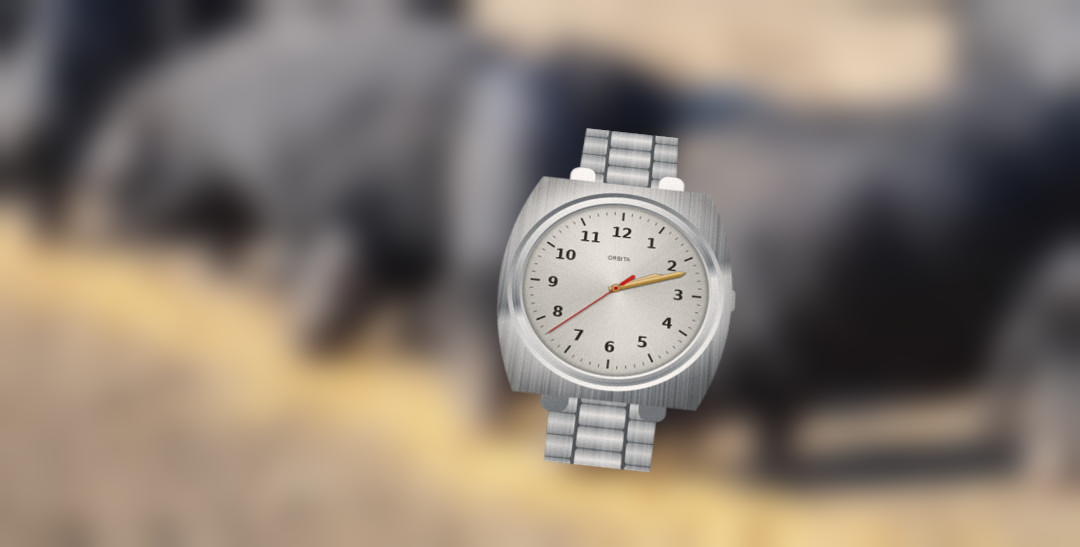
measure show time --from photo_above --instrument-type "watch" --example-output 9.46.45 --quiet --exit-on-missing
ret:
2.11.38
